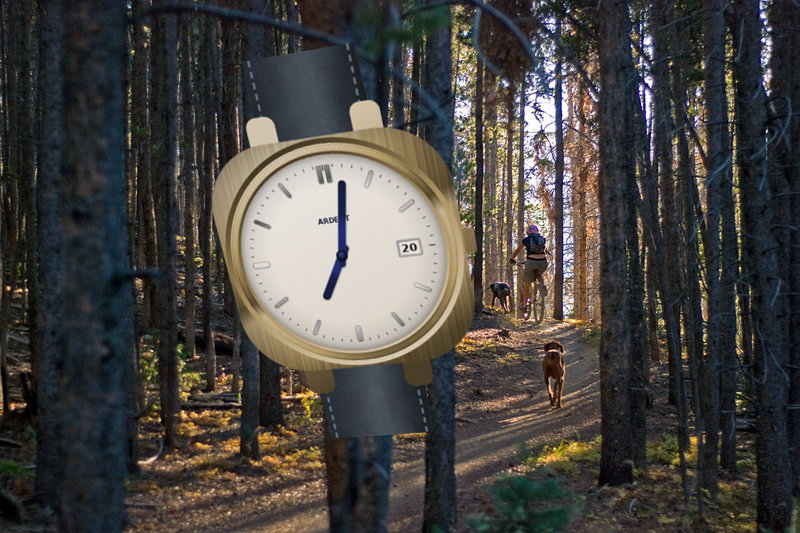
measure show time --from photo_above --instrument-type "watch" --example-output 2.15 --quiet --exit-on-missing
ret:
7.02
